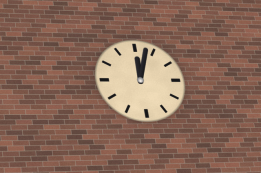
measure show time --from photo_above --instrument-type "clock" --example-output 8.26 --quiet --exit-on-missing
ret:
12.03
